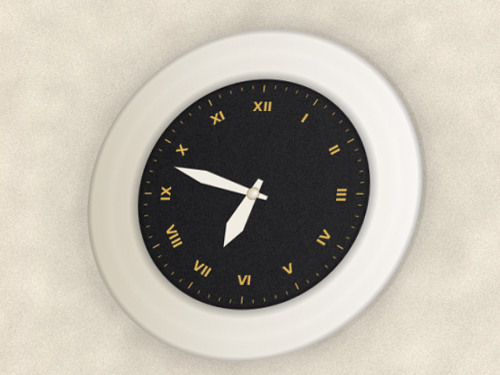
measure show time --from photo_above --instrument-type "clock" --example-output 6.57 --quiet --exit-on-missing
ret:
6.48
